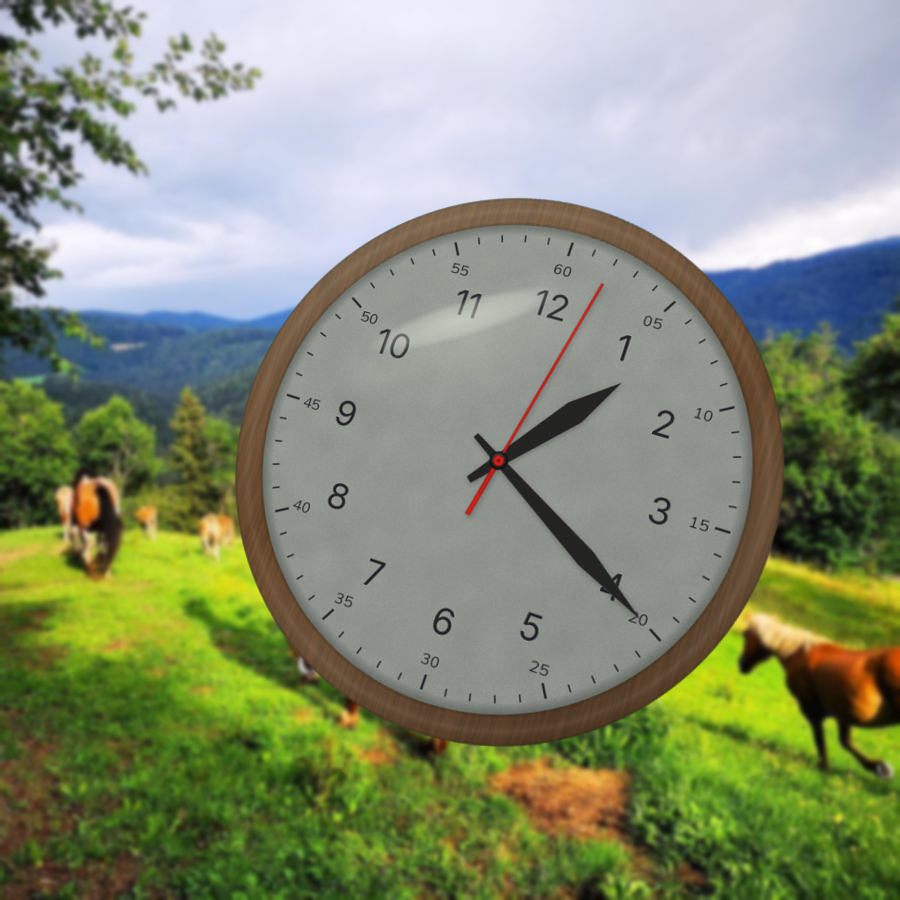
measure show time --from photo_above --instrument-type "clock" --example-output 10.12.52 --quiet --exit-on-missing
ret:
1.20.02
